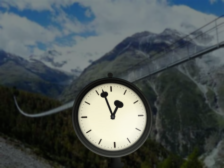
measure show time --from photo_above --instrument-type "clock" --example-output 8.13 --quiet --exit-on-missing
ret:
12.57
